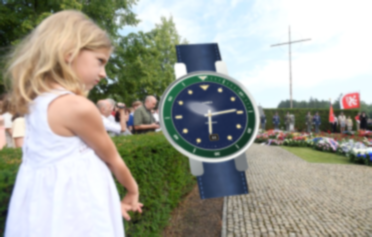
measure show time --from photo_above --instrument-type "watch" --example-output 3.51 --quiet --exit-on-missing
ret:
6.14
